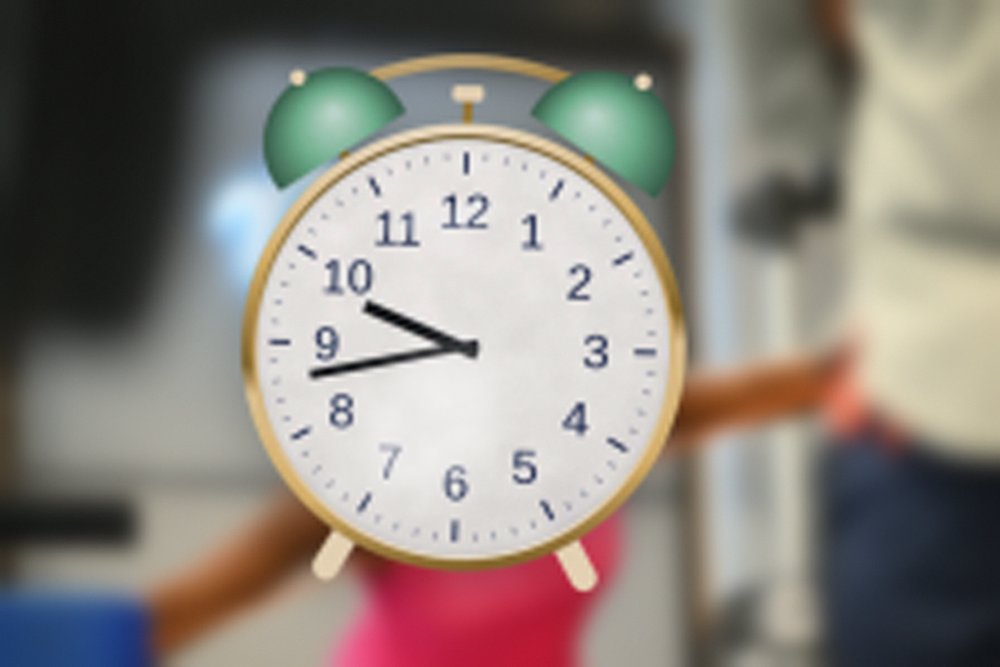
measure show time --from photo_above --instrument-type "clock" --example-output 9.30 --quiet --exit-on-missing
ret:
9.43
